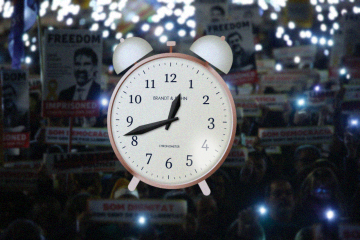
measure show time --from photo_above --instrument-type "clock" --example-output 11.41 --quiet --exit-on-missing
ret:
12.42
